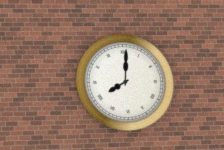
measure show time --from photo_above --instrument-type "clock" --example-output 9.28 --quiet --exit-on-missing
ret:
8.01
